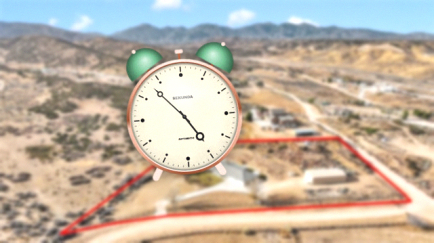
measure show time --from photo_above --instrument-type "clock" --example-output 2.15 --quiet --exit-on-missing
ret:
4.53
